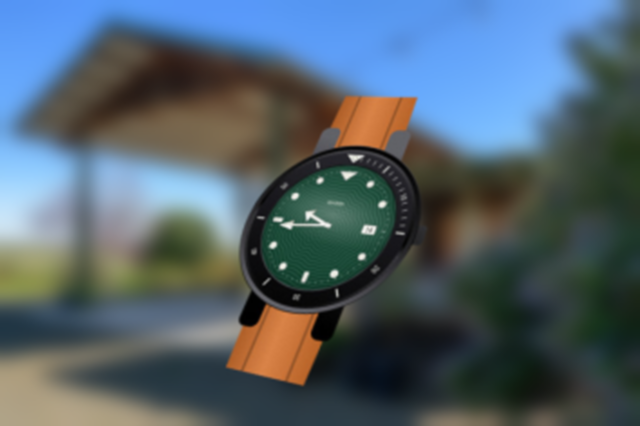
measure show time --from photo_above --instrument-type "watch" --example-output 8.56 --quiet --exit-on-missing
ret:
9.44
